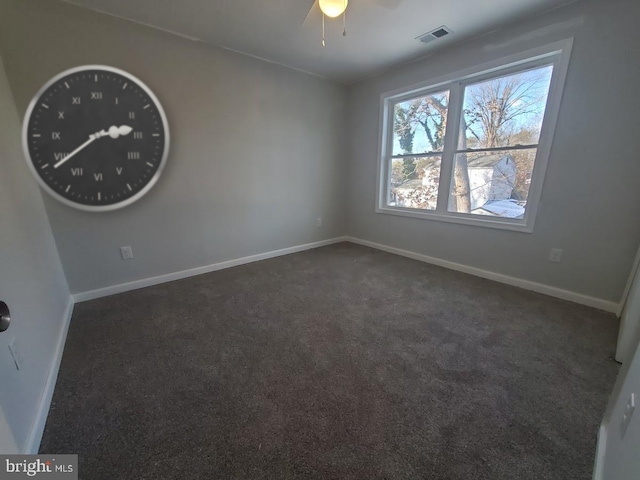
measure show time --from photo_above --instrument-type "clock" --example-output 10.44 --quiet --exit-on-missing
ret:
2.39
